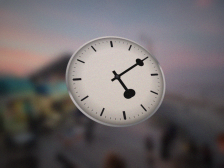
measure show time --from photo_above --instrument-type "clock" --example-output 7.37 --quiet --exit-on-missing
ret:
5.10
